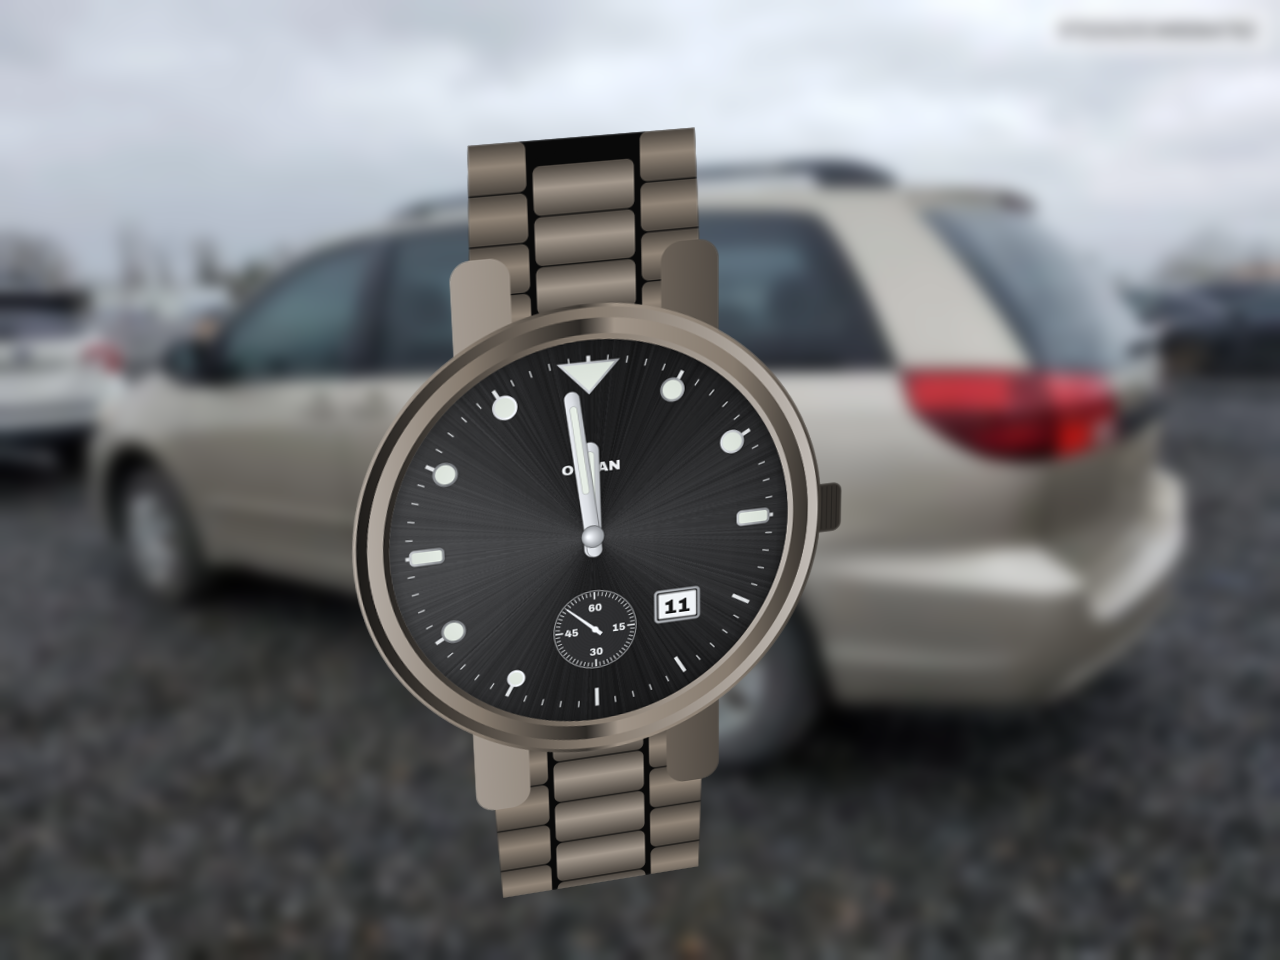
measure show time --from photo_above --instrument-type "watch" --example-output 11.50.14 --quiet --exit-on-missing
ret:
11.58.52
